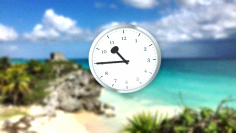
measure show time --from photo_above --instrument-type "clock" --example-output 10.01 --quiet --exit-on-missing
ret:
10.45
